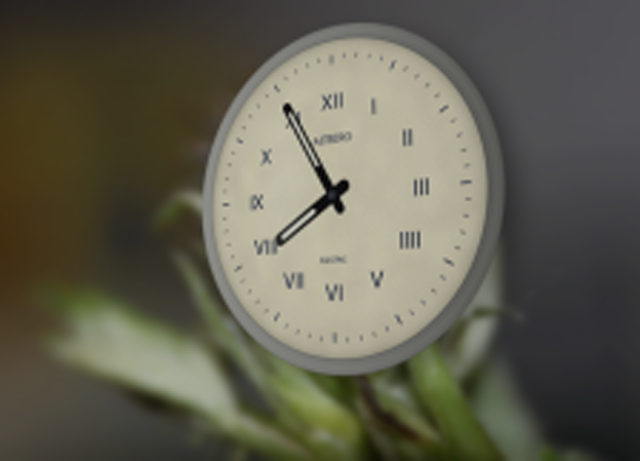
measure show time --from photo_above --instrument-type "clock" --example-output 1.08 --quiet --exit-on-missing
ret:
7.55
